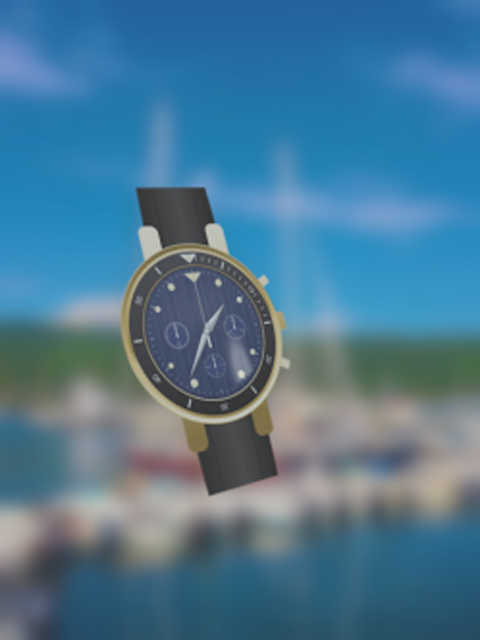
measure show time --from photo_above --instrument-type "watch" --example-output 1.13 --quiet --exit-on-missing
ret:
1.36
